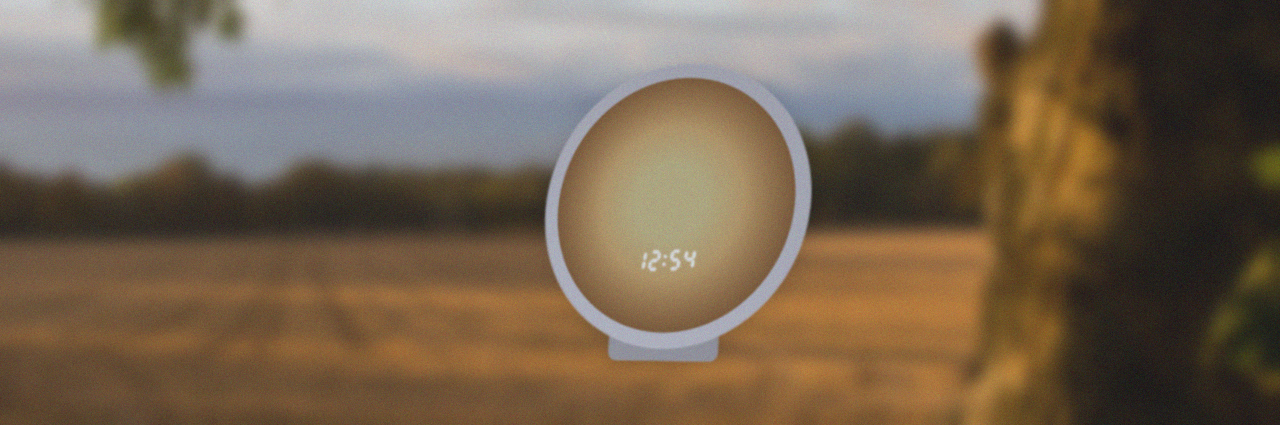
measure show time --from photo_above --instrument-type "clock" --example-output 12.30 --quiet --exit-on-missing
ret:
12.54
